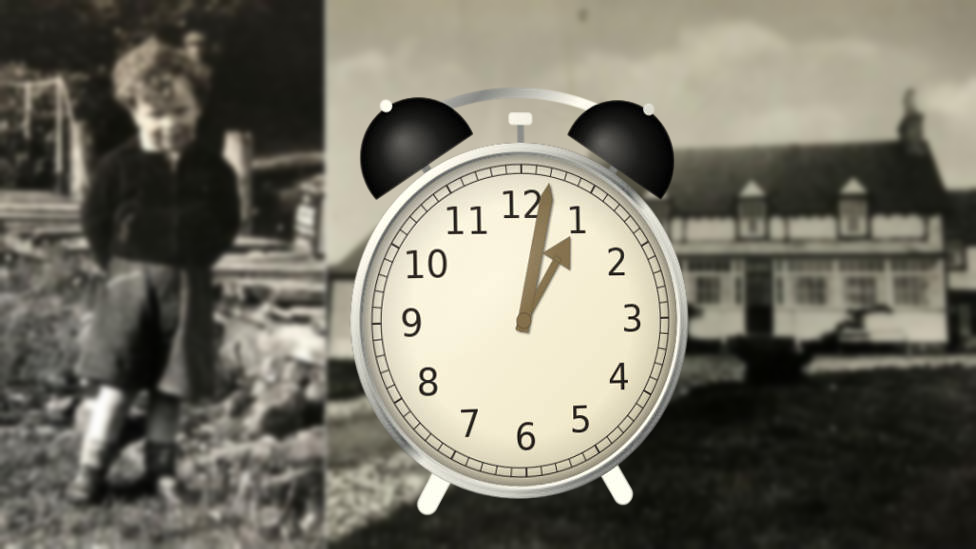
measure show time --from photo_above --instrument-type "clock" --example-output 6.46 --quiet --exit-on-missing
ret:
1.02
